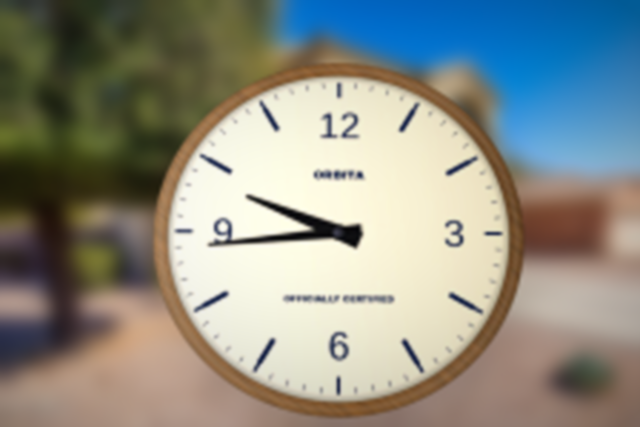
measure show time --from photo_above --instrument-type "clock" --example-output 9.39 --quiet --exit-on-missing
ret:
9.44
